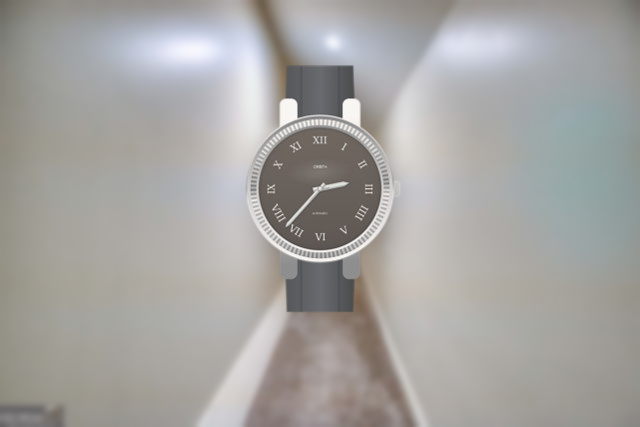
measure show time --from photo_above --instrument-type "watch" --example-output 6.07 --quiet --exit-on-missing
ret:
2.37
